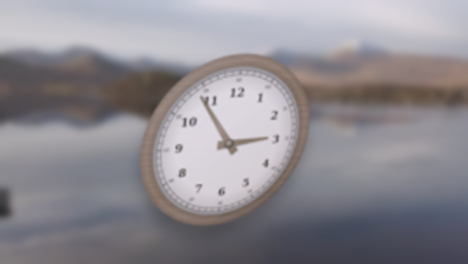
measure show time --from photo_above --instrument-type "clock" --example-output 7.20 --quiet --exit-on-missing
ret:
2.54
